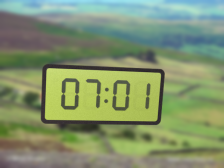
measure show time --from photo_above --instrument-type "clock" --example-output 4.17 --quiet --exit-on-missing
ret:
7.01
